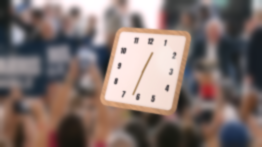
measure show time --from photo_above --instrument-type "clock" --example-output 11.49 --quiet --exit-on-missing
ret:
12.32
